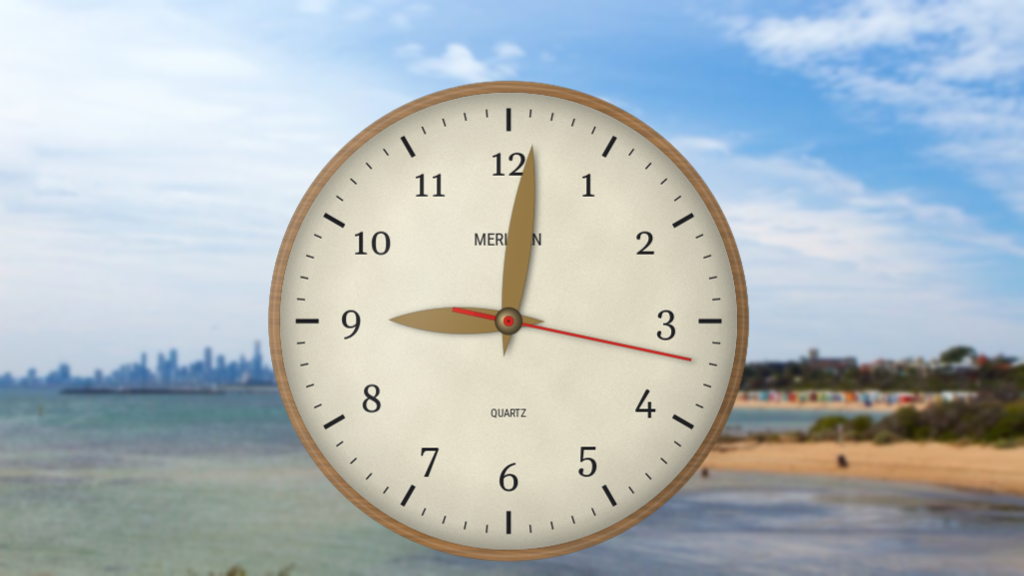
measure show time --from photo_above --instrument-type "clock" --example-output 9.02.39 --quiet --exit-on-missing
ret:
9.01.17
